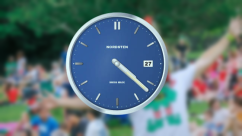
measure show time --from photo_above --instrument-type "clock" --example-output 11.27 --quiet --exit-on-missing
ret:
4.22
